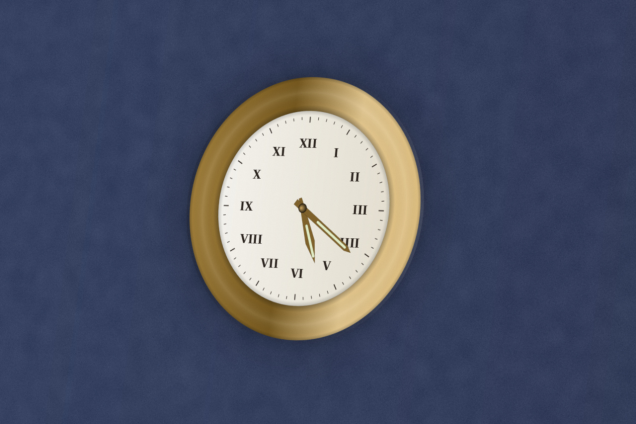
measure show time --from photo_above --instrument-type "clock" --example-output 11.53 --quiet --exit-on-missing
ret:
5.21
